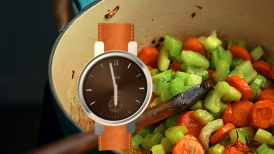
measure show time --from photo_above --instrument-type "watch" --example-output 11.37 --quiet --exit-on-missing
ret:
5.58
